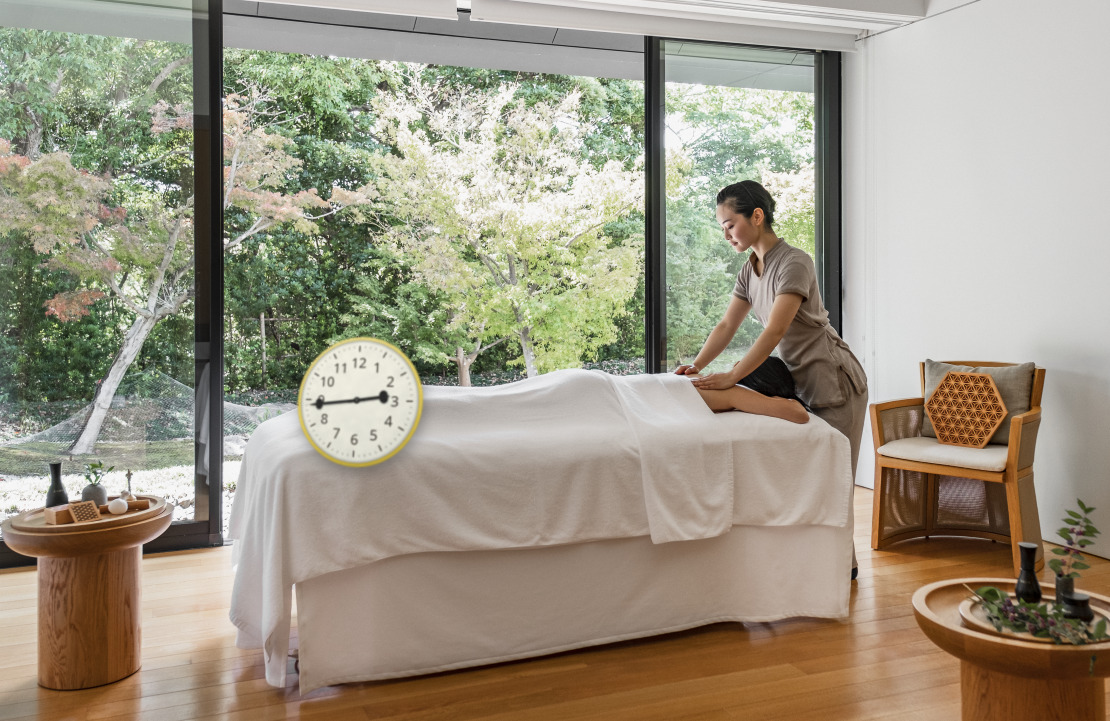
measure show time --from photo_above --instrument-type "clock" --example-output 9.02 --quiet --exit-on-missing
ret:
2.44
